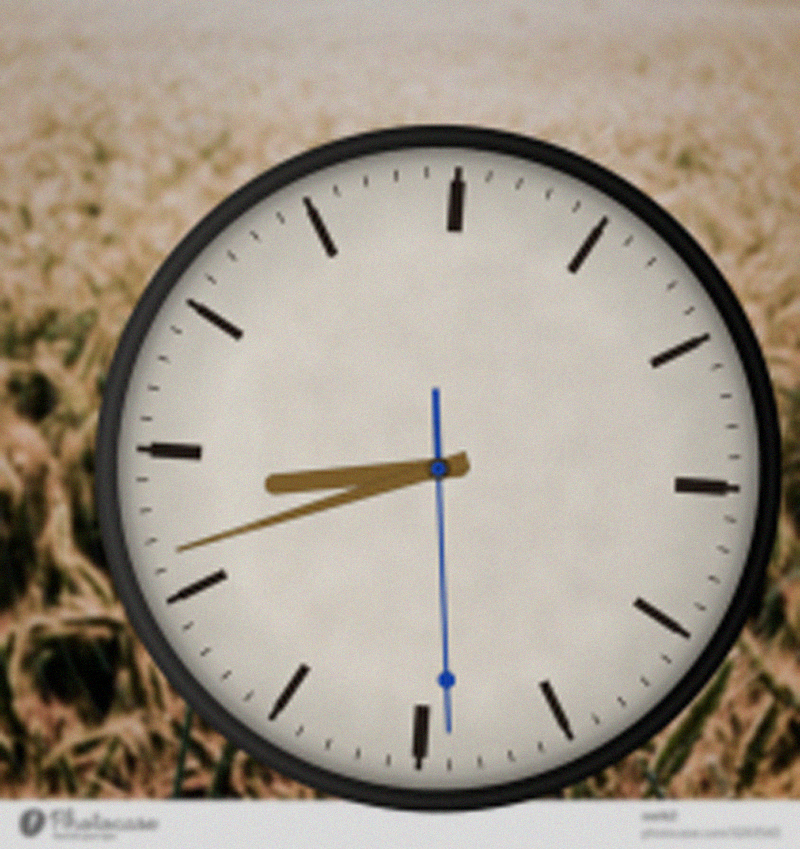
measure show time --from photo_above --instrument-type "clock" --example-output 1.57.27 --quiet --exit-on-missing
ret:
8.41.29
